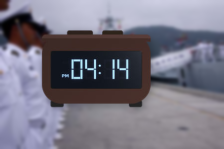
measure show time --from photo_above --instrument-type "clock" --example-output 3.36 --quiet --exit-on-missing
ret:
4.14
